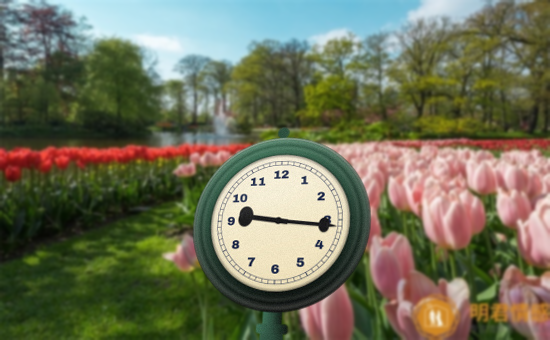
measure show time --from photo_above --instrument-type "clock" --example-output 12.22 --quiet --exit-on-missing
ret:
9.16
